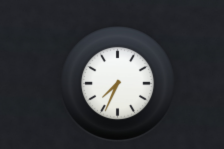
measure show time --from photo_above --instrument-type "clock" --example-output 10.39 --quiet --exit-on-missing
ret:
7.34
